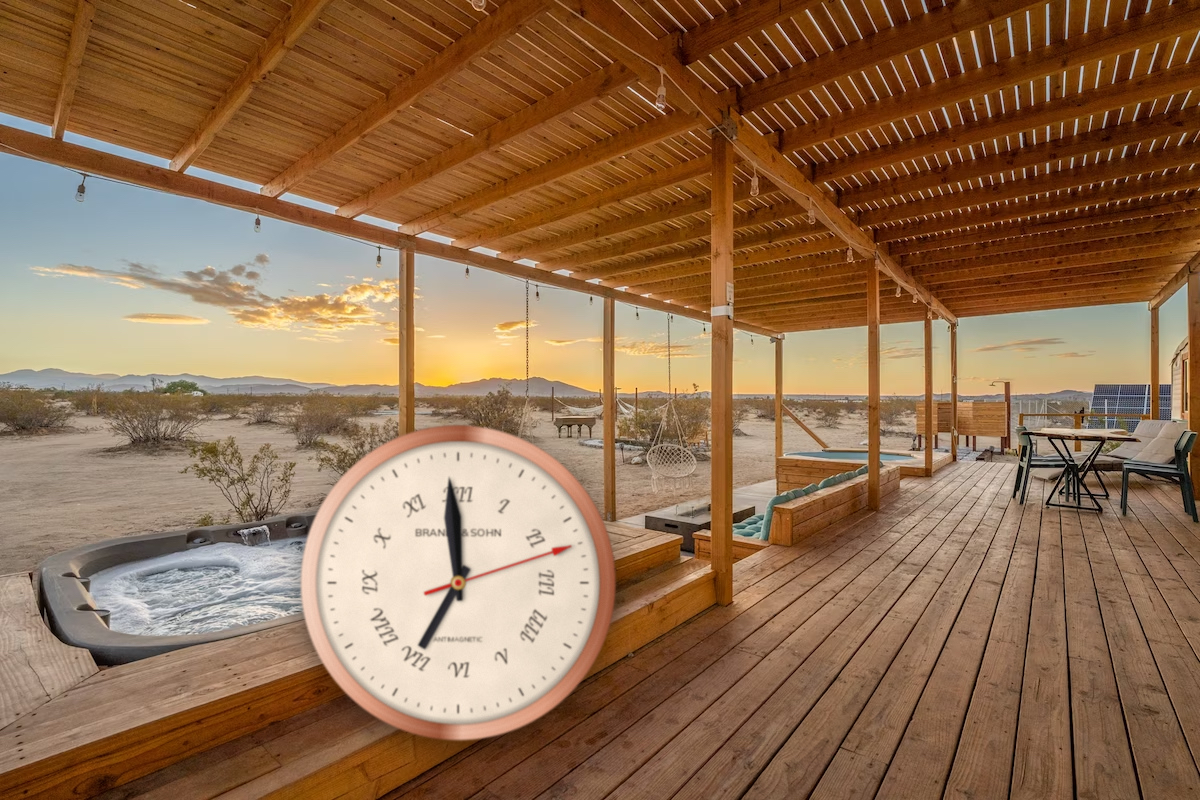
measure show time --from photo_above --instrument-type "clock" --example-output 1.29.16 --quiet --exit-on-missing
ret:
6.59.12
